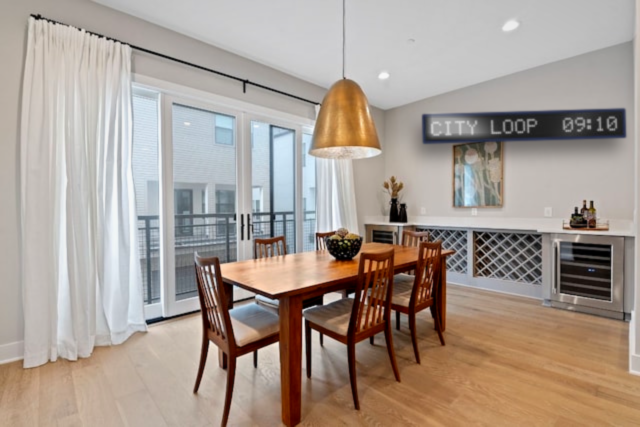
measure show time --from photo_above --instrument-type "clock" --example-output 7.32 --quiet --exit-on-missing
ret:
9.10
